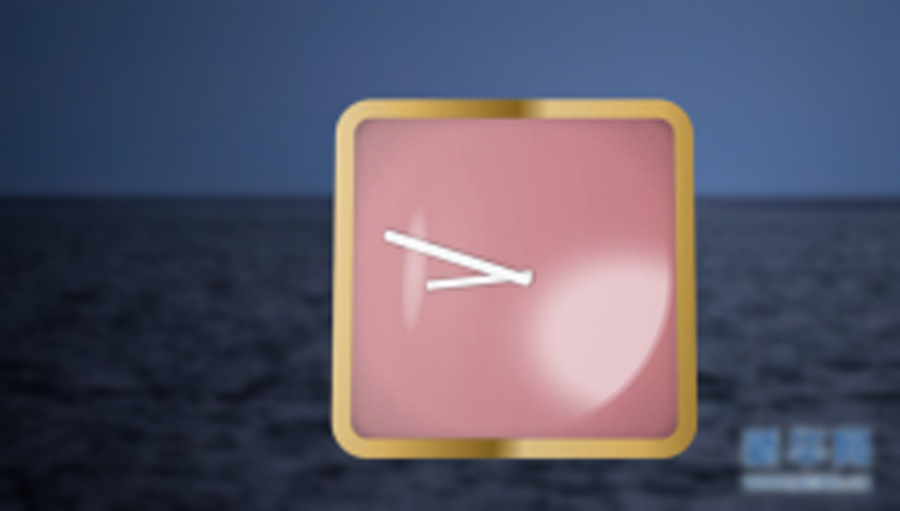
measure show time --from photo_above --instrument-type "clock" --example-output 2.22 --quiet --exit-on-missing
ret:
8.48
